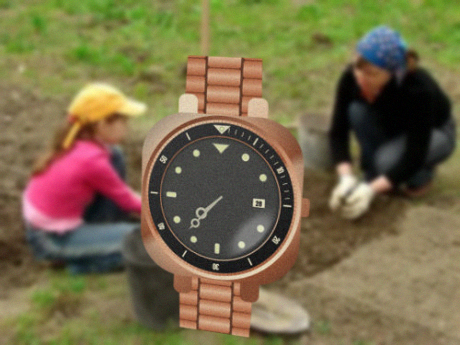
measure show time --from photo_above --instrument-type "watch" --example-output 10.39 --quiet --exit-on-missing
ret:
7.37
